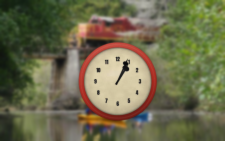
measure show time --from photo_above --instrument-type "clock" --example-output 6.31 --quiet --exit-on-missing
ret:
1.04
